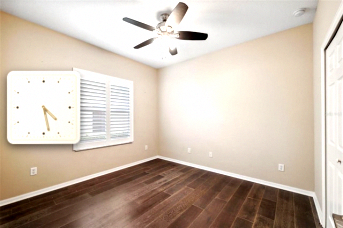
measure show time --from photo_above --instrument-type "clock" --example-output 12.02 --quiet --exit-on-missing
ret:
4.28
